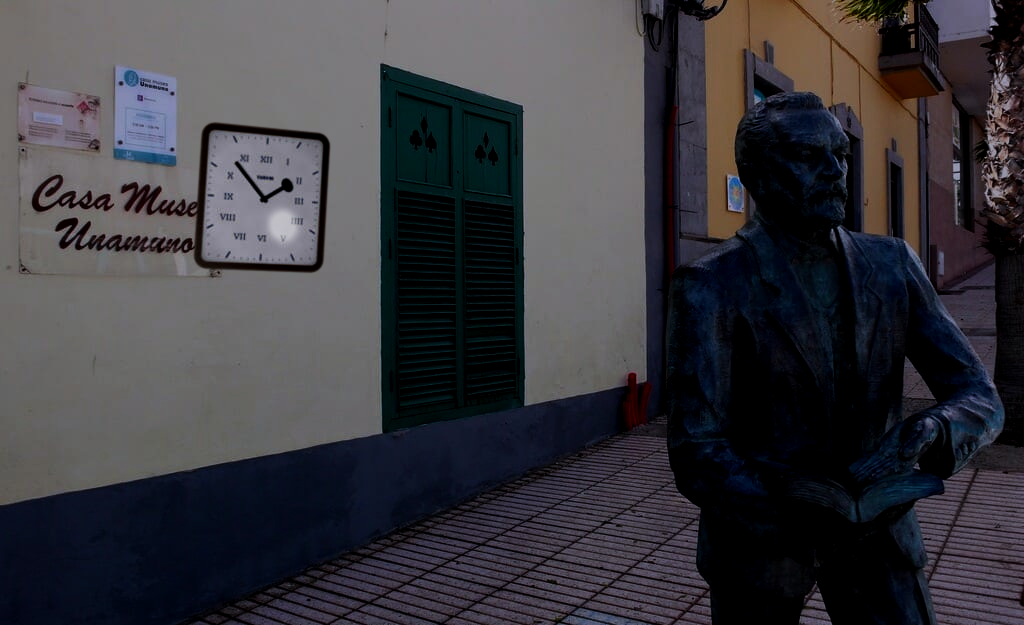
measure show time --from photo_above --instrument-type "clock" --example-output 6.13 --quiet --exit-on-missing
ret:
1.53
